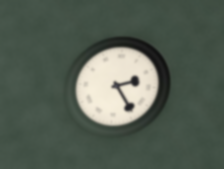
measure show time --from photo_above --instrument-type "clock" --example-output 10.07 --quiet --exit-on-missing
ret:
2.24
